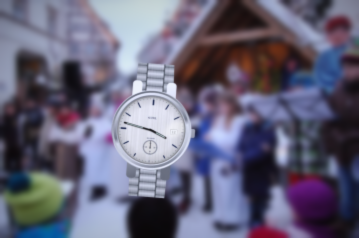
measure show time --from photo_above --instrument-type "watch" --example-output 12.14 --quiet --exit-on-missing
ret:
3.47
